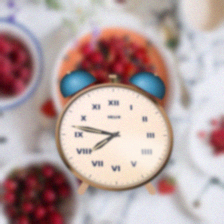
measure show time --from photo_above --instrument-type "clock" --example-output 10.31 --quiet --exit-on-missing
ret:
7.47
